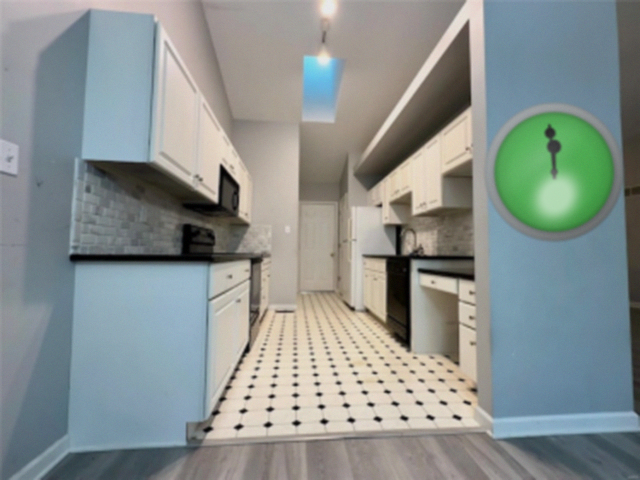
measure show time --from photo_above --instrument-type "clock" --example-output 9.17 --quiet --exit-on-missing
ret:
11.59
